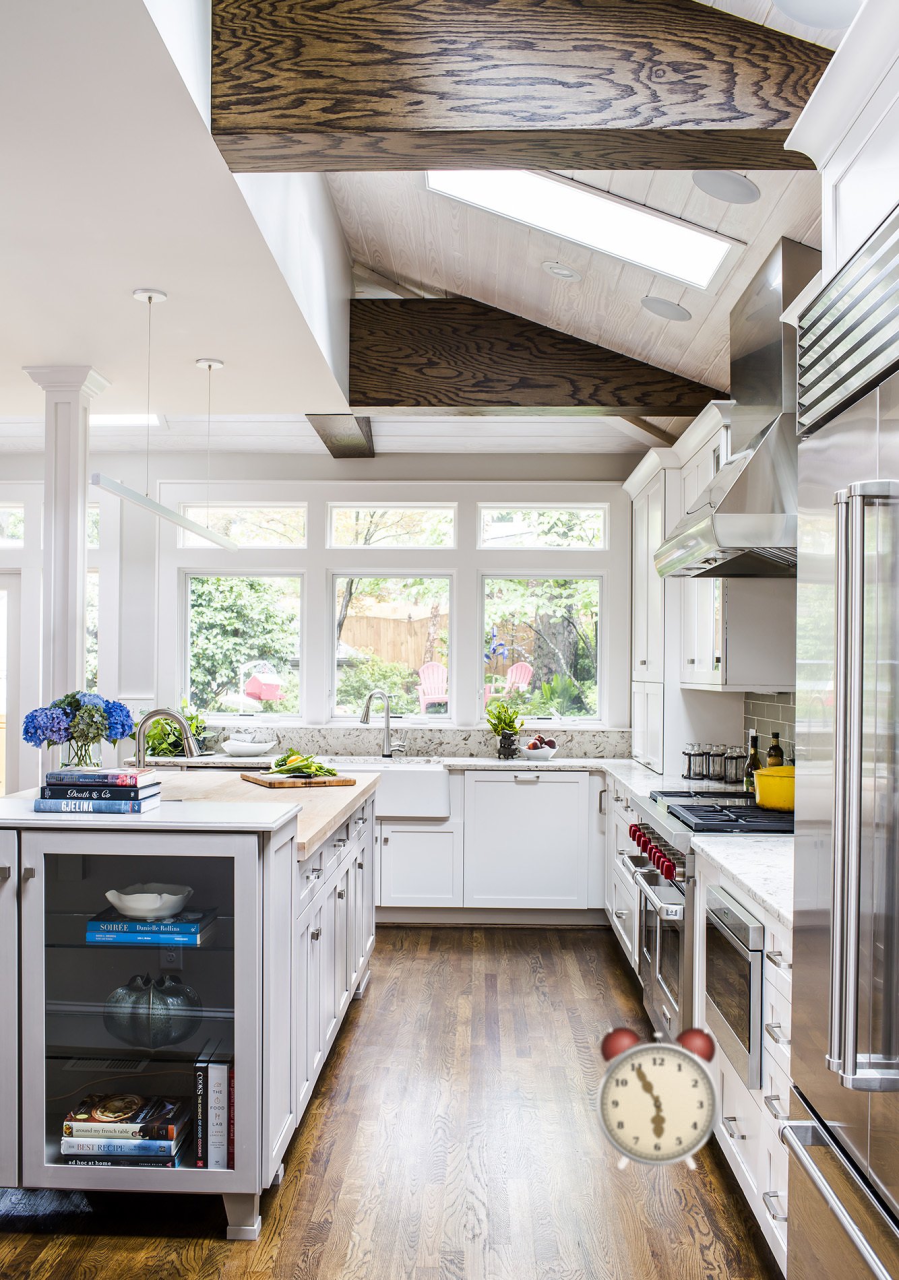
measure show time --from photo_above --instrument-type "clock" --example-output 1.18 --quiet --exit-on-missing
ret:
5.55
